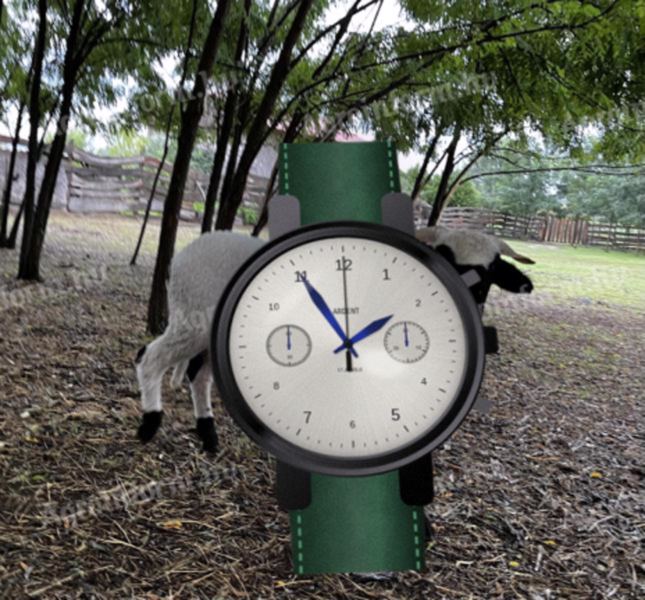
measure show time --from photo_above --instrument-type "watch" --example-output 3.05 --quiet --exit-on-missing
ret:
1.55
